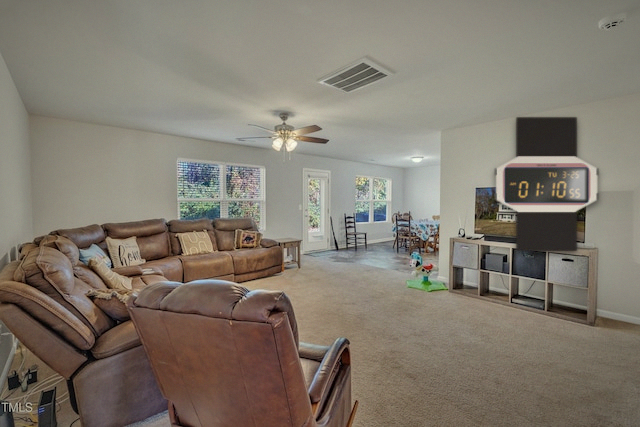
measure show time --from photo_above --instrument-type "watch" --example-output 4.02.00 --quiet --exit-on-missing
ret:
1.10.55
